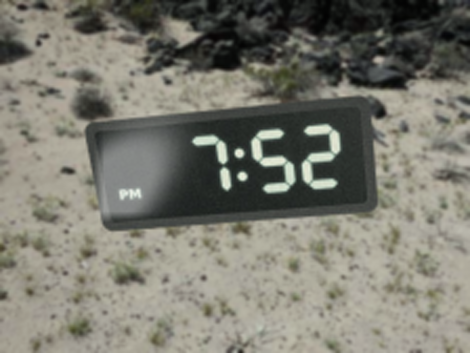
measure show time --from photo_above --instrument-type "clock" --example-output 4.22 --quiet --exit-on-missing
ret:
7.52
